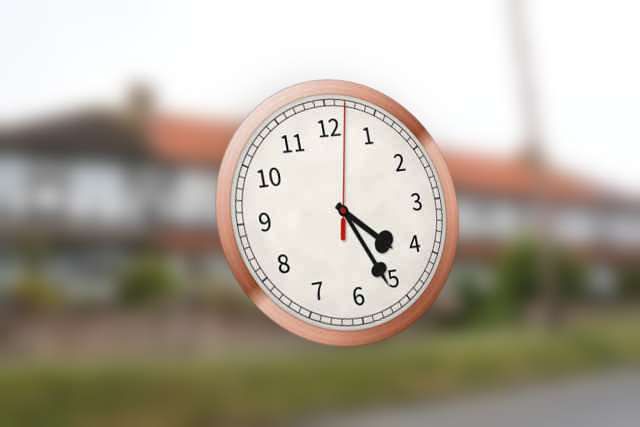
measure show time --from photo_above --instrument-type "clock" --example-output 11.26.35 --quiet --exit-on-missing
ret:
4.26.02
